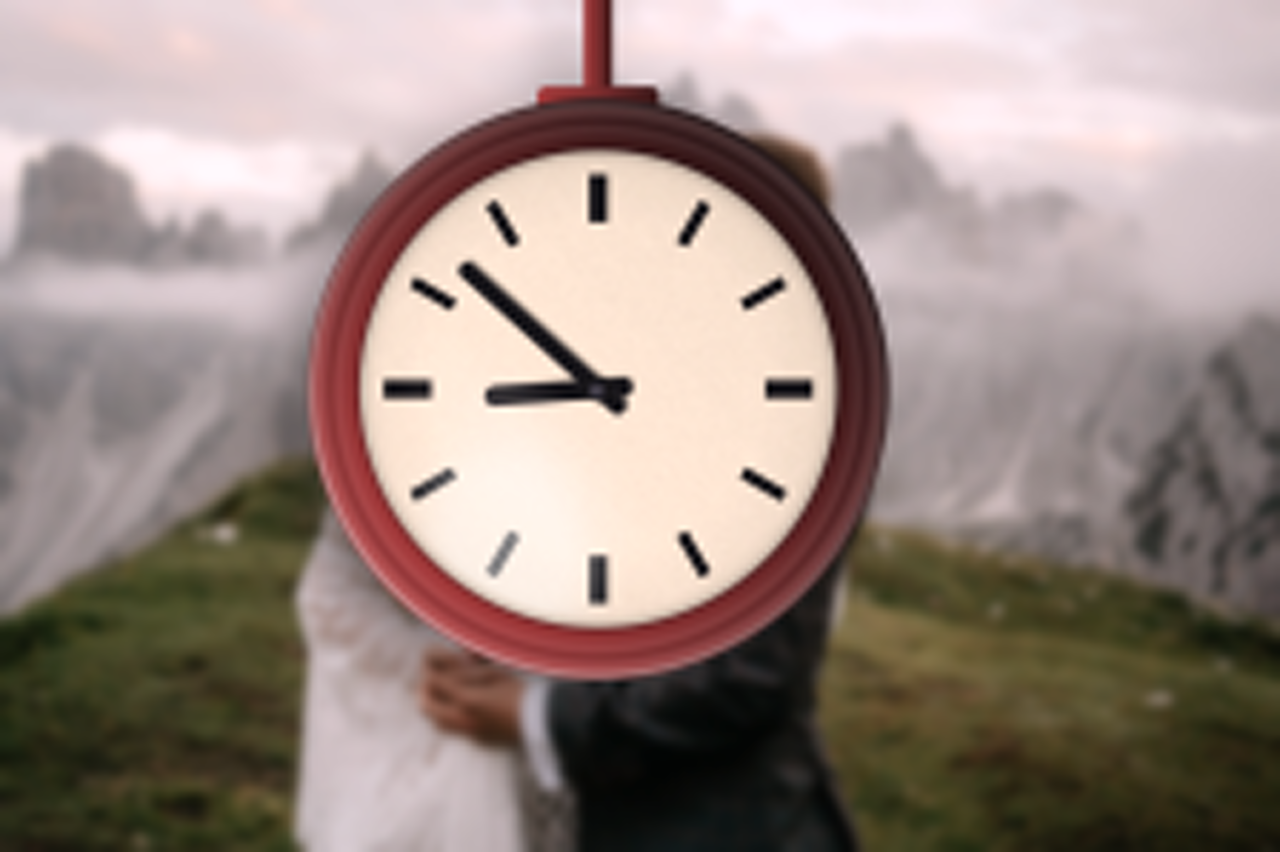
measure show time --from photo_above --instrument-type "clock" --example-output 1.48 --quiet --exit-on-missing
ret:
8.52
